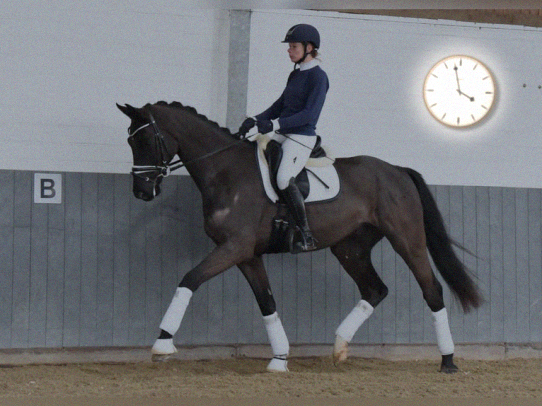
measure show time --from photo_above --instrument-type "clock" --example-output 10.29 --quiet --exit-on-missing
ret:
3.58
